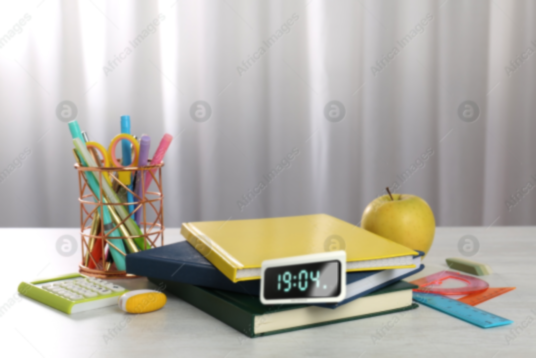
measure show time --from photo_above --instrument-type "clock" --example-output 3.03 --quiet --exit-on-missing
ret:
19.04
